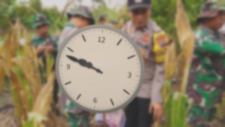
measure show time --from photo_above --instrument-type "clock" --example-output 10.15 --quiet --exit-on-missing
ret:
9.48
